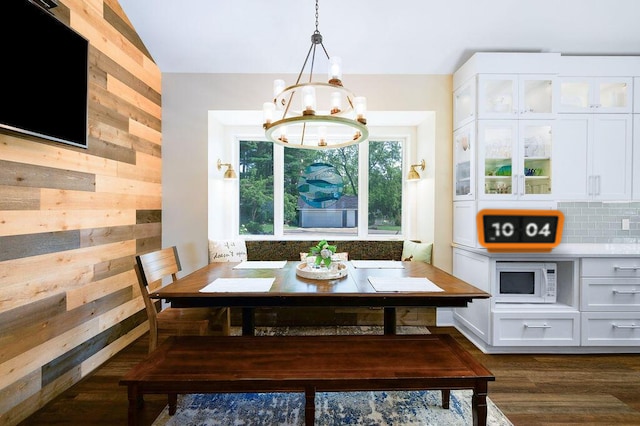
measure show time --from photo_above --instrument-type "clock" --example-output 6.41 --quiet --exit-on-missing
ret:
10.04
